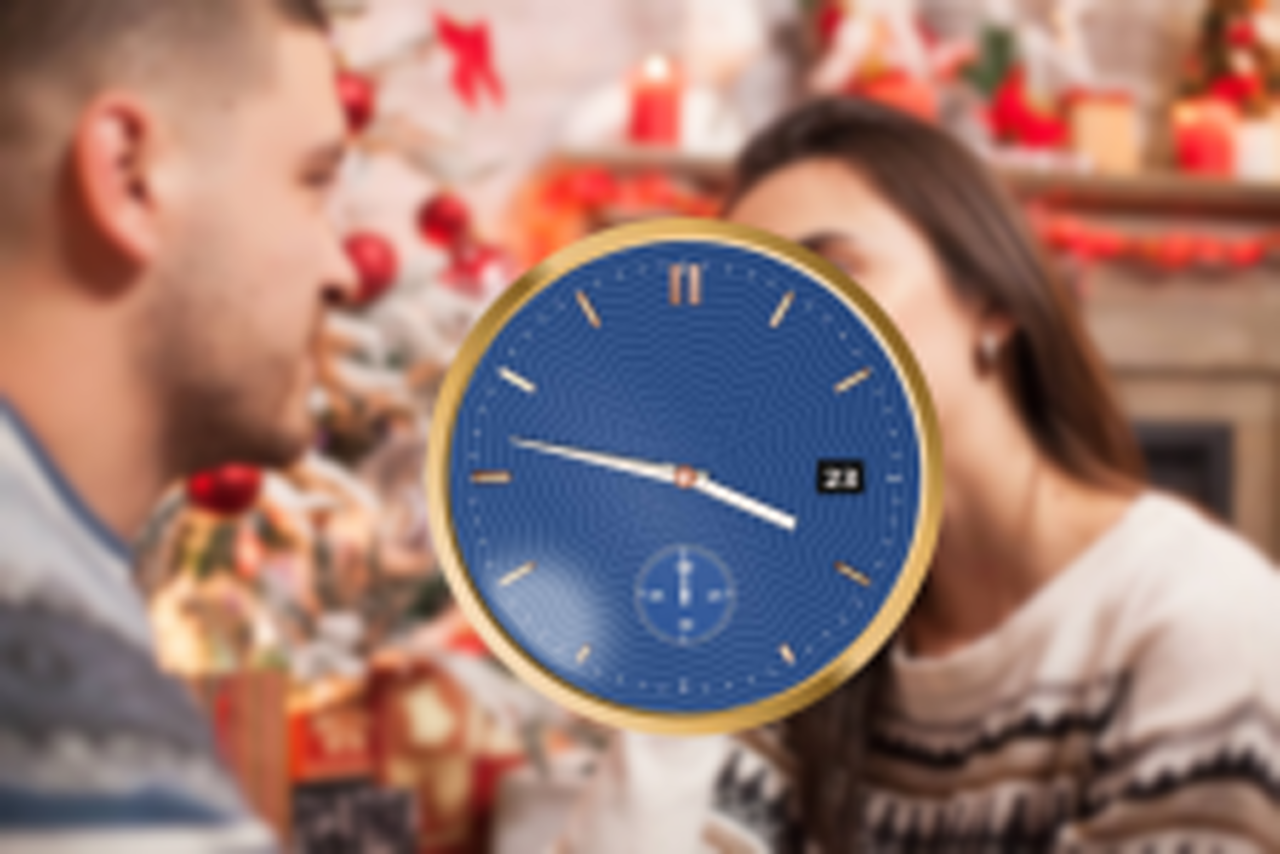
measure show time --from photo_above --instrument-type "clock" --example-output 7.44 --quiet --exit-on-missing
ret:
3.47
